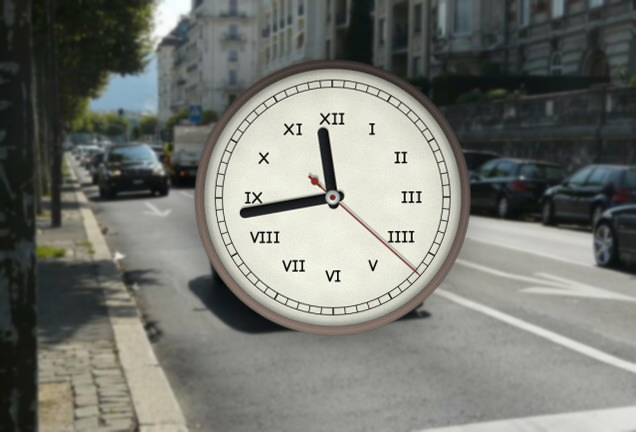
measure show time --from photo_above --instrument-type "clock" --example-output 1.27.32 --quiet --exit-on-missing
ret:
11.43.22
